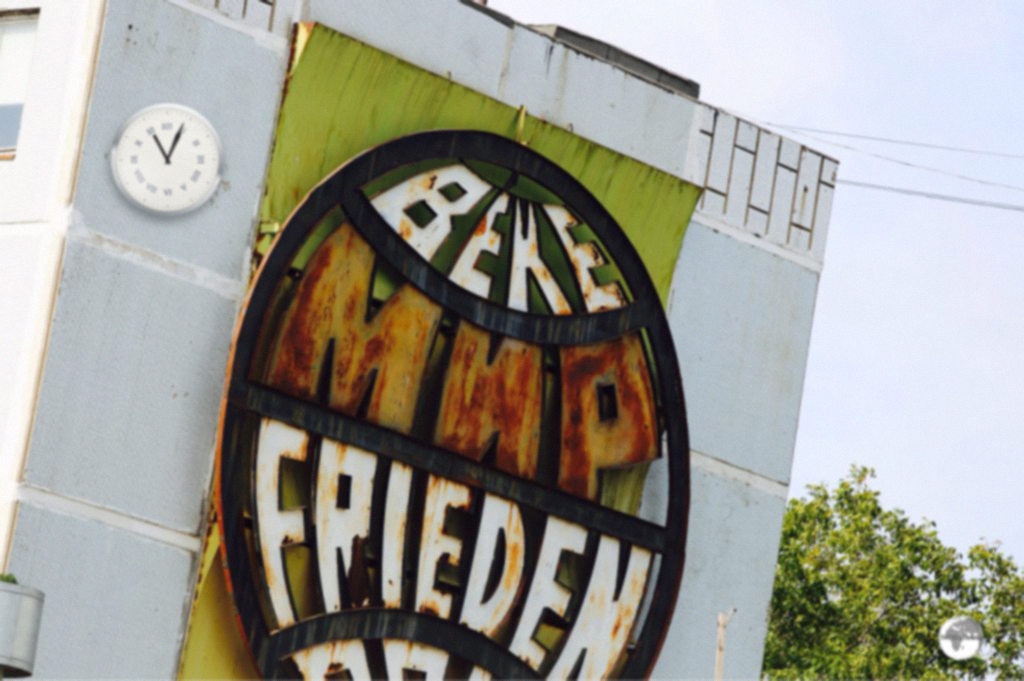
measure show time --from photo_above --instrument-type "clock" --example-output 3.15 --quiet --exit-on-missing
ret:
11.04
